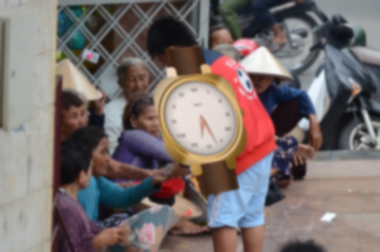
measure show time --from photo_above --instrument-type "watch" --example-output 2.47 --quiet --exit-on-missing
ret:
6.27
